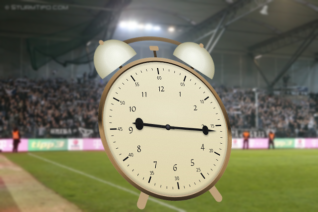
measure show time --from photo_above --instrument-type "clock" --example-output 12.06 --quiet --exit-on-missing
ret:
9.16
